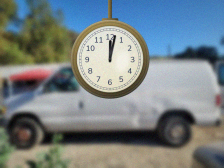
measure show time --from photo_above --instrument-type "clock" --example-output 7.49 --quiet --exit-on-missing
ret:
12.02
